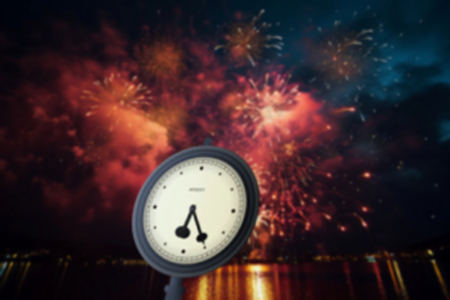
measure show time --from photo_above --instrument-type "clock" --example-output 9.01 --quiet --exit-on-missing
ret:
6.25
